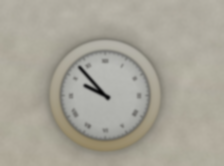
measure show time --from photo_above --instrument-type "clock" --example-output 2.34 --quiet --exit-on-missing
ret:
9.53
